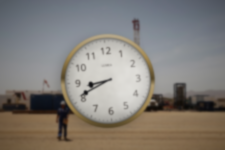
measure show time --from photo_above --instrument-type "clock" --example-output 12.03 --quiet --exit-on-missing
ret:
8.41
